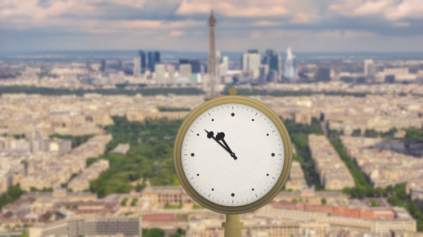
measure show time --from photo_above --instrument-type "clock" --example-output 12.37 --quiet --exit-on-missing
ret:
10.52
